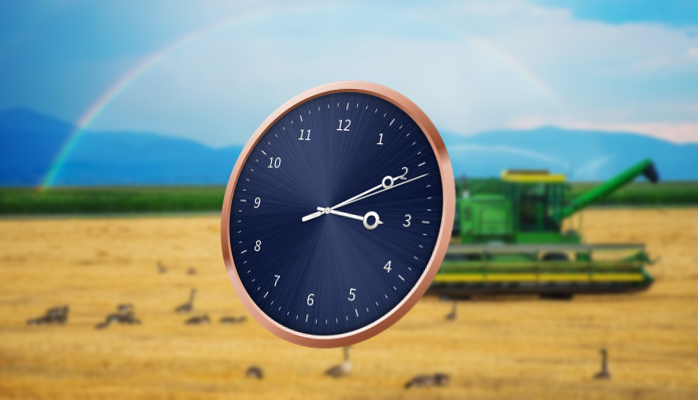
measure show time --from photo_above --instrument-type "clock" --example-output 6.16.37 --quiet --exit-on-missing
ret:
3.10.11
